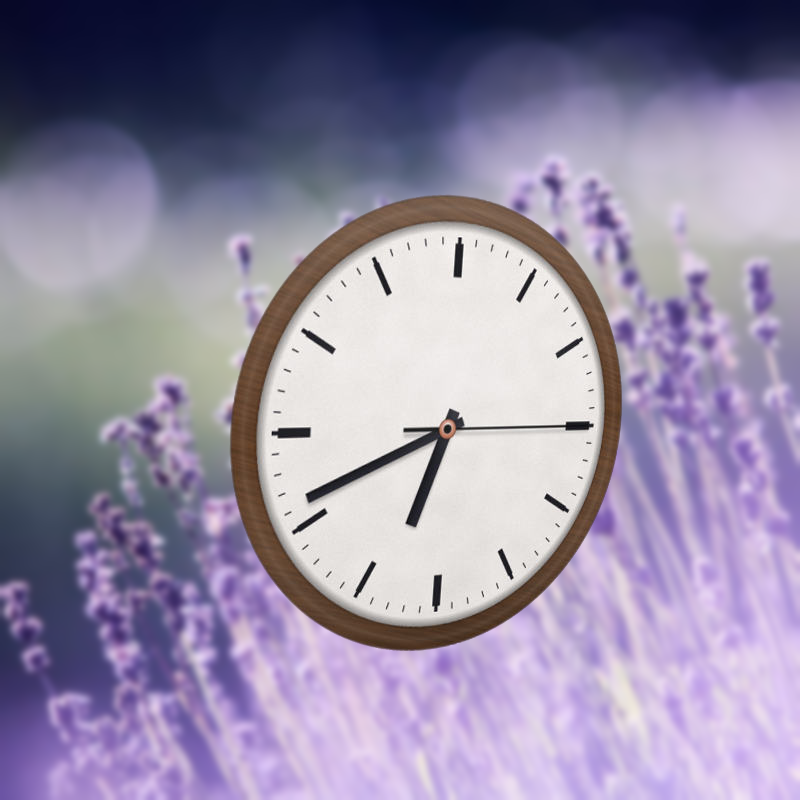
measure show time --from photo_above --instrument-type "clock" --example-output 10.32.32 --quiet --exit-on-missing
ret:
6.41.15
